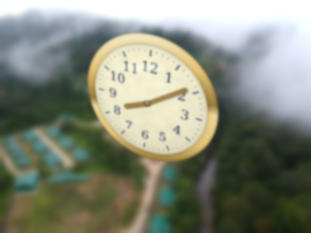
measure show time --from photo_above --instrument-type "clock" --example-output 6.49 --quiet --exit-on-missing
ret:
8.09
